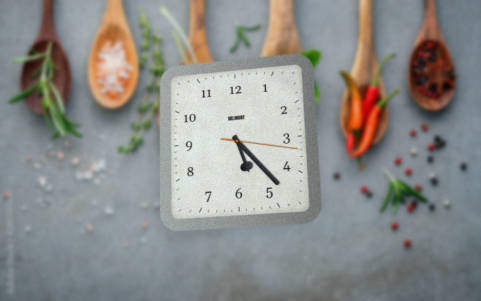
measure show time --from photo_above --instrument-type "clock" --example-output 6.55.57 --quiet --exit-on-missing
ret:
5.23.17
